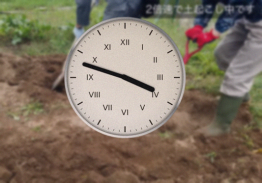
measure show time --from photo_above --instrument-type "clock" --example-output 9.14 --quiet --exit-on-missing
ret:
3.48
